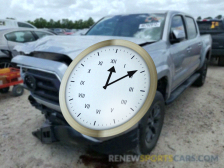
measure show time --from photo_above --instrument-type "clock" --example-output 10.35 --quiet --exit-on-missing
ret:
12.09
